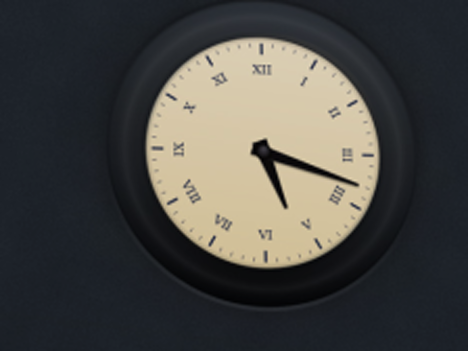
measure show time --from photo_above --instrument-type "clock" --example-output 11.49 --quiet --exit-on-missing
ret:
5.18
